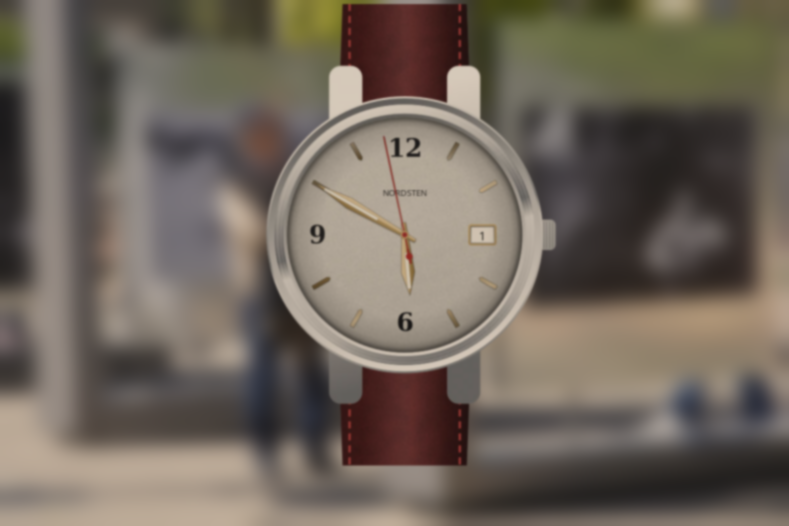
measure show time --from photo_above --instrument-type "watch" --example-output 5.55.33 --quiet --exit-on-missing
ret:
5.49.58
